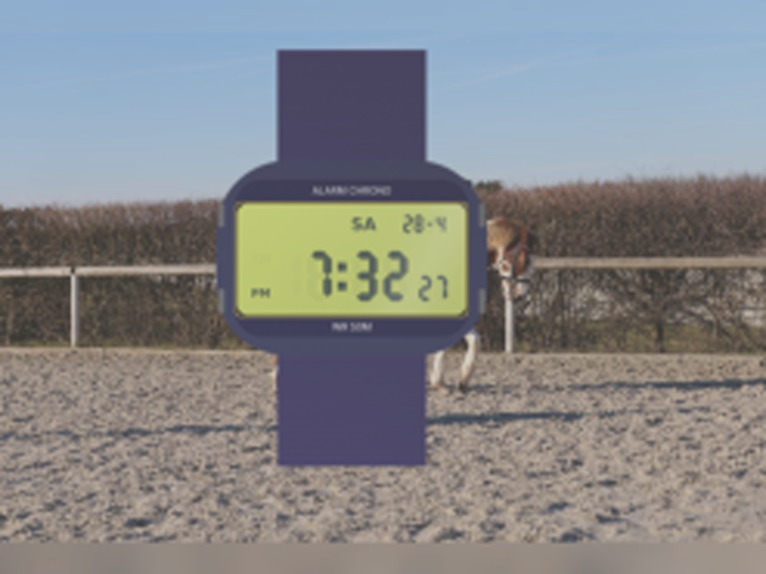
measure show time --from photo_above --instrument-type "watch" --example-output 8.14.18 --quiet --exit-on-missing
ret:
7.32.27
